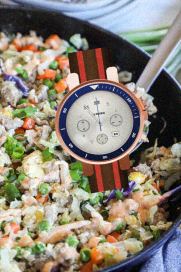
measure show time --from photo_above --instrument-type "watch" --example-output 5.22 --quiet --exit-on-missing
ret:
10.55
